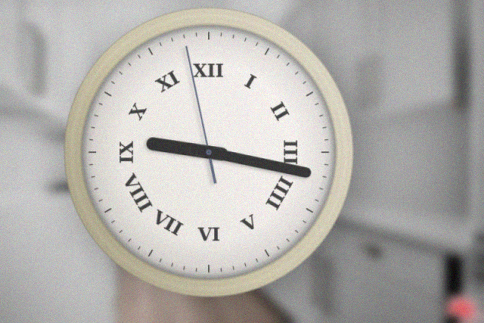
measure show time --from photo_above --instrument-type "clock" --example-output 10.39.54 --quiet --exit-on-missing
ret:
9.16.58
